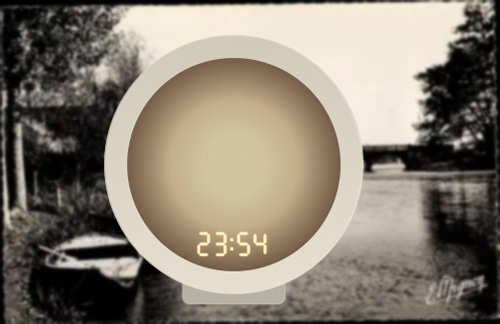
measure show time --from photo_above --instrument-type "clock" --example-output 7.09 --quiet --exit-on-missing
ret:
23.54
